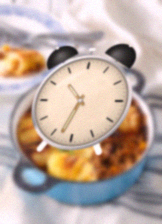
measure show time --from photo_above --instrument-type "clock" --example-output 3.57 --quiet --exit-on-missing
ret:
10.33
